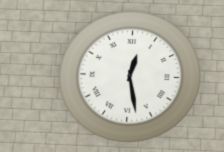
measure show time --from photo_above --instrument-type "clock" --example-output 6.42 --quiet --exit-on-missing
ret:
12.28
